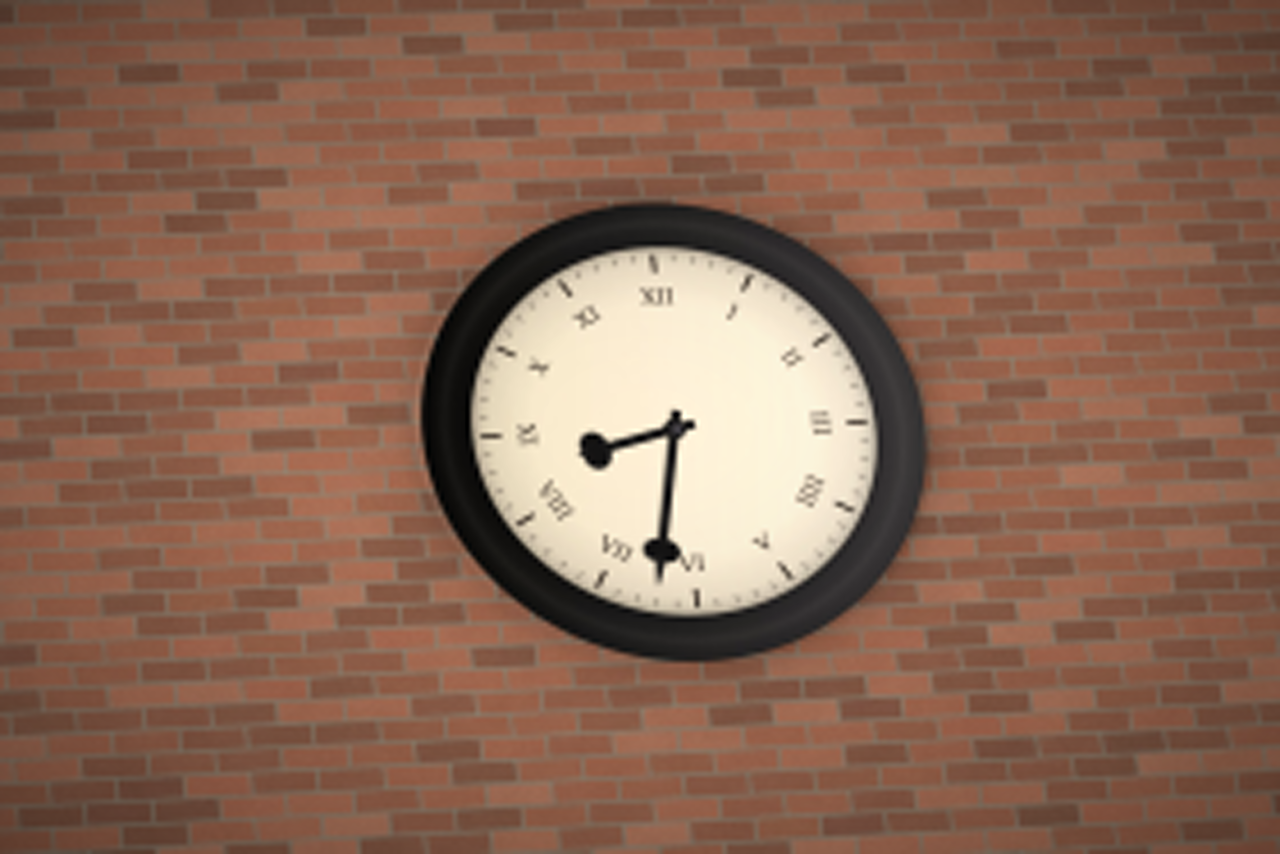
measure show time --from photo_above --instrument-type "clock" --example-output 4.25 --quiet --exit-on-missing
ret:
8.32
